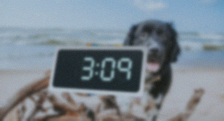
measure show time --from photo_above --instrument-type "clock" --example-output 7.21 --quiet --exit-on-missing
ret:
3.09
